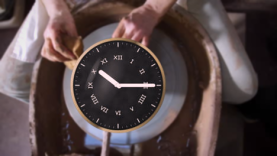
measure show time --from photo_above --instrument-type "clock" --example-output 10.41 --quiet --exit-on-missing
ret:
10.15
